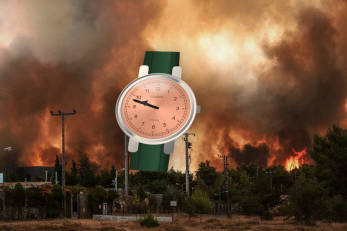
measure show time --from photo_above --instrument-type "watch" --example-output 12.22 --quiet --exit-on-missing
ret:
9.48
